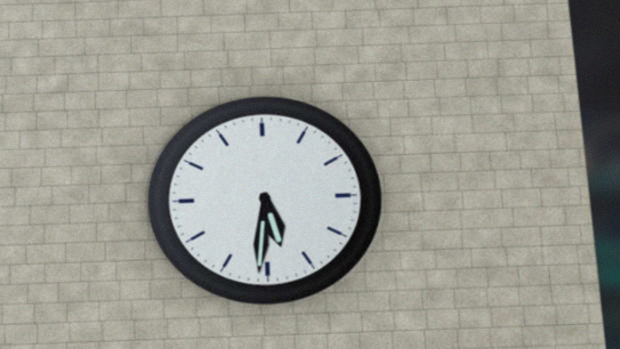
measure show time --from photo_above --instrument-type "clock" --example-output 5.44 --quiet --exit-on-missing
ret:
5.31
